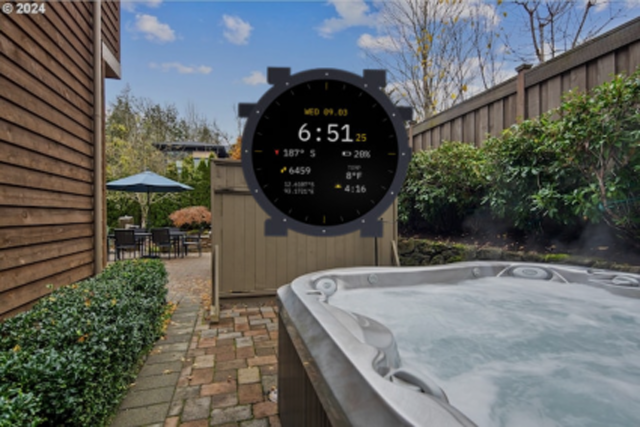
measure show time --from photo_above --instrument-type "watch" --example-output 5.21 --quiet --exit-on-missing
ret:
6.51
